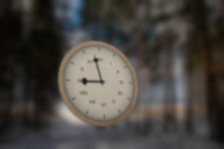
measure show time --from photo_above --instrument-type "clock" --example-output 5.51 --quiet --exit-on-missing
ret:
8.58
